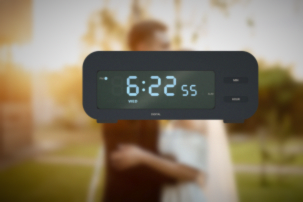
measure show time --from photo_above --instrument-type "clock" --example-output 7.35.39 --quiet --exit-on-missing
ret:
6.22.55
